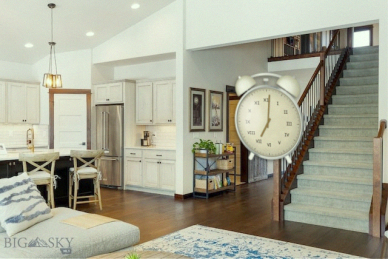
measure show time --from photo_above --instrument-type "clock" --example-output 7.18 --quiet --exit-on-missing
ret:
7.01
